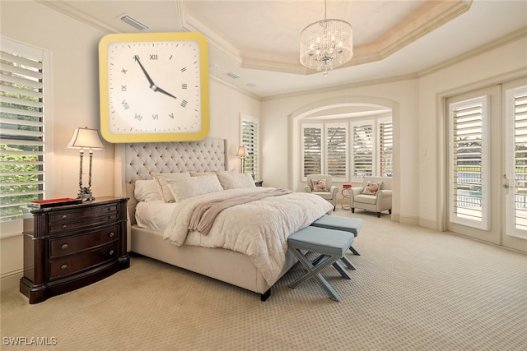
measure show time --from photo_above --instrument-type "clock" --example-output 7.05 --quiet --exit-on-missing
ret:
3.55
